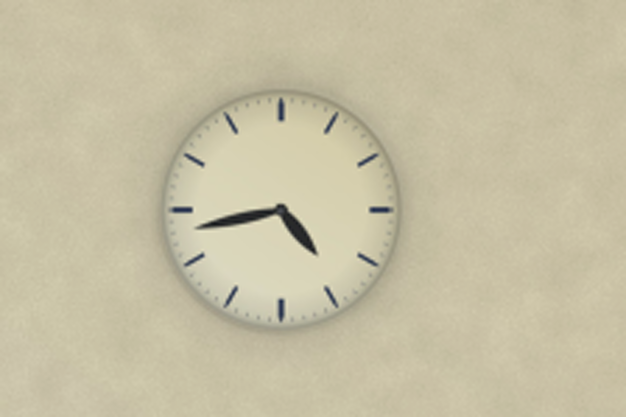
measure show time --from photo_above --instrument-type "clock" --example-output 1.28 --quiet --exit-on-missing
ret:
4.43
